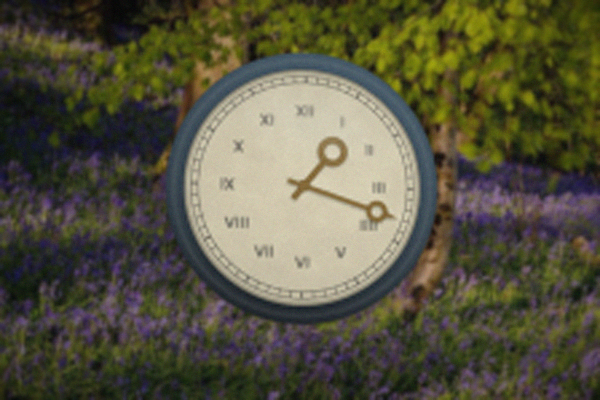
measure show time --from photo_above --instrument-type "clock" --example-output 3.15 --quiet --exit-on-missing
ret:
1.18
